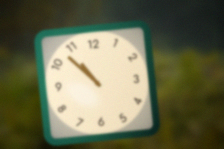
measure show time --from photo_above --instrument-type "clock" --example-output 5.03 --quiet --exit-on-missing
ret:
10.53
